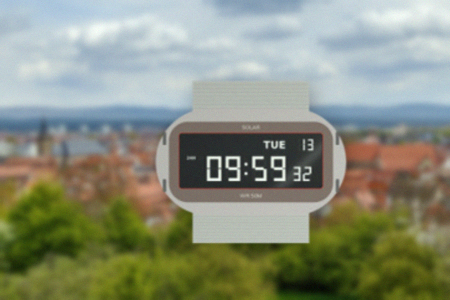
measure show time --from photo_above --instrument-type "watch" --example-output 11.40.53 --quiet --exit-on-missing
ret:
9.59.32
